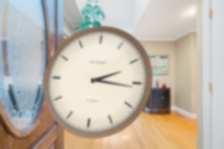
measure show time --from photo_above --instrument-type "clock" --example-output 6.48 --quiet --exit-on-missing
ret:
2.16
